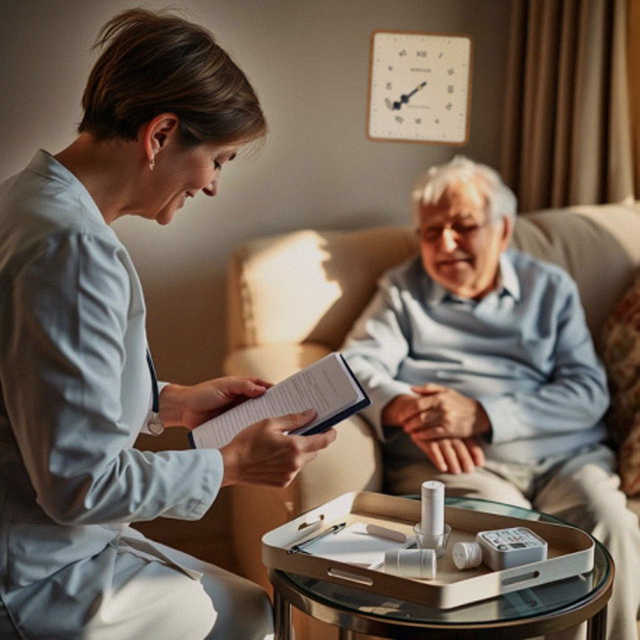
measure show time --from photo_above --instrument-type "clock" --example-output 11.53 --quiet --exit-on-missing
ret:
7.38
